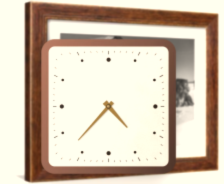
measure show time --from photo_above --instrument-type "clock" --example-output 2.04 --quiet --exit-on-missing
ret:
4.37
